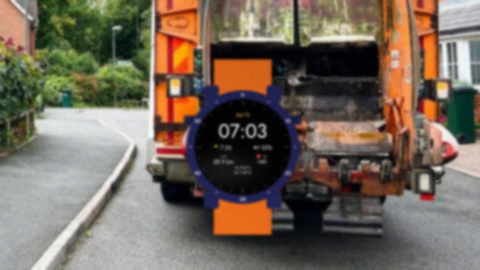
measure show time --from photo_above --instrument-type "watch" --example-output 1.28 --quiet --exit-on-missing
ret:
7.03
